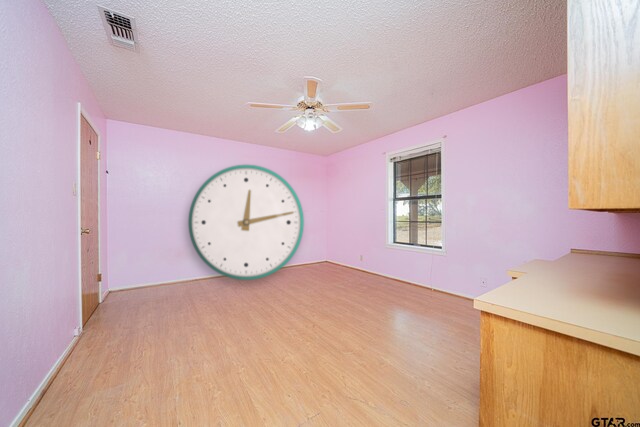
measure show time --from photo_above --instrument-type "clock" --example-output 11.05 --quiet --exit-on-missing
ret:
12.13
